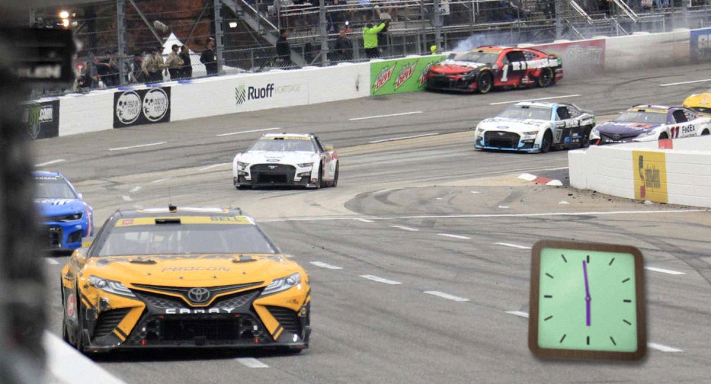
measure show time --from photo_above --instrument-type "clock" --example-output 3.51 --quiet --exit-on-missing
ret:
5.59
